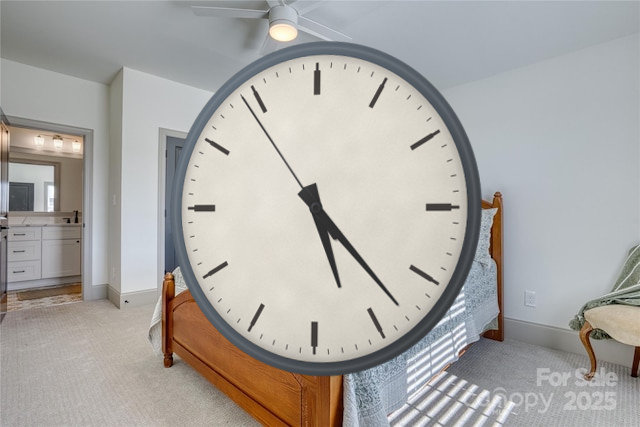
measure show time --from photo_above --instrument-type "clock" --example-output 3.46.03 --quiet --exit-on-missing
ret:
5.22.54
